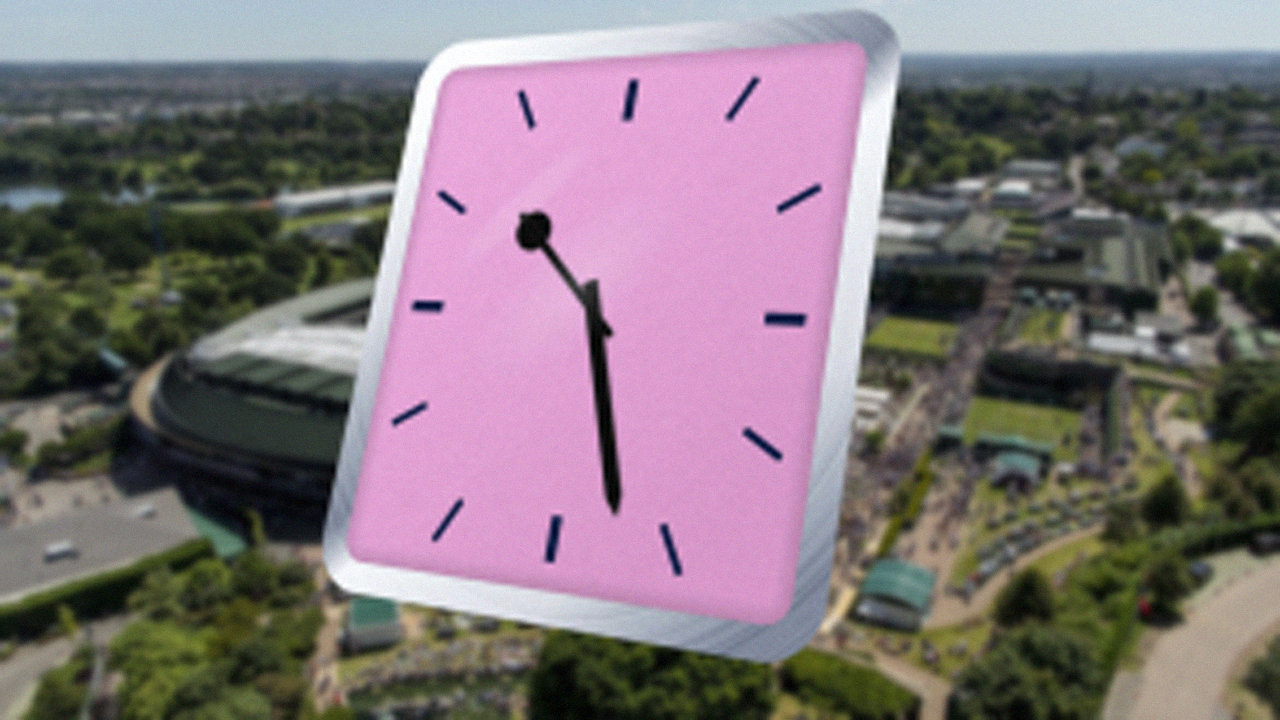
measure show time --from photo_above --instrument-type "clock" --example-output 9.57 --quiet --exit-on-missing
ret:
10.27
